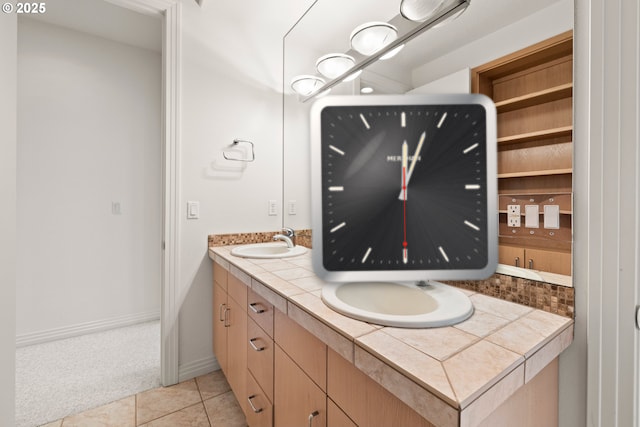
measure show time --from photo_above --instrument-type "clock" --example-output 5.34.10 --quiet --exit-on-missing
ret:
12.03.30
